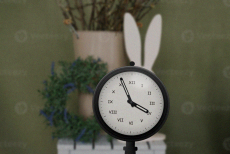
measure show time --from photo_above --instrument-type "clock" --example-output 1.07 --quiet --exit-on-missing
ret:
3.56
